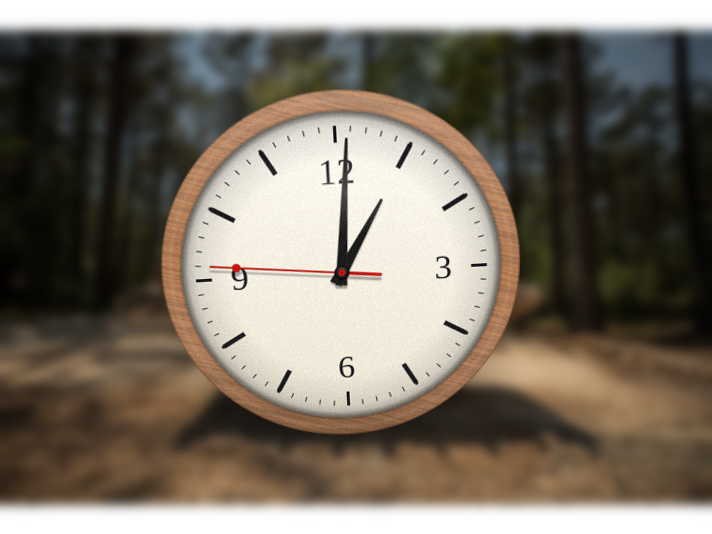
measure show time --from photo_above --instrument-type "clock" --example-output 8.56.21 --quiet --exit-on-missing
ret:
1.00.46
